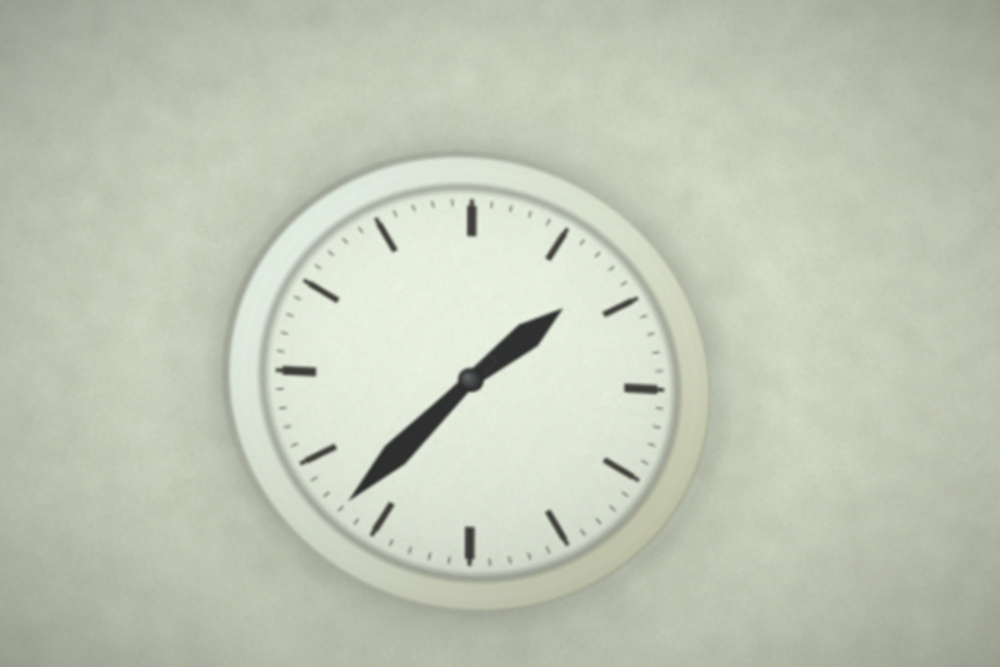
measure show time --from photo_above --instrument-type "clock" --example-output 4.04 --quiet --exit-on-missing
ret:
1.37
